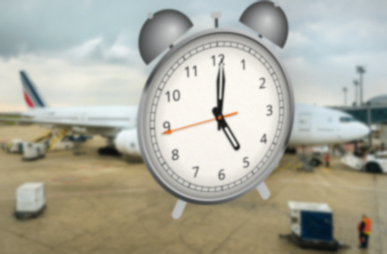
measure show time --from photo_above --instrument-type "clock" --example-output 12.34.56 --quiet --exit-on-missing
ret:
5.00.44
